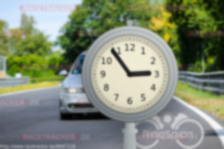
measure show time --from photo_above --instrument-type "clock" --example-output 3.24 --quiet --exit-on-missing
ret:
2.54
